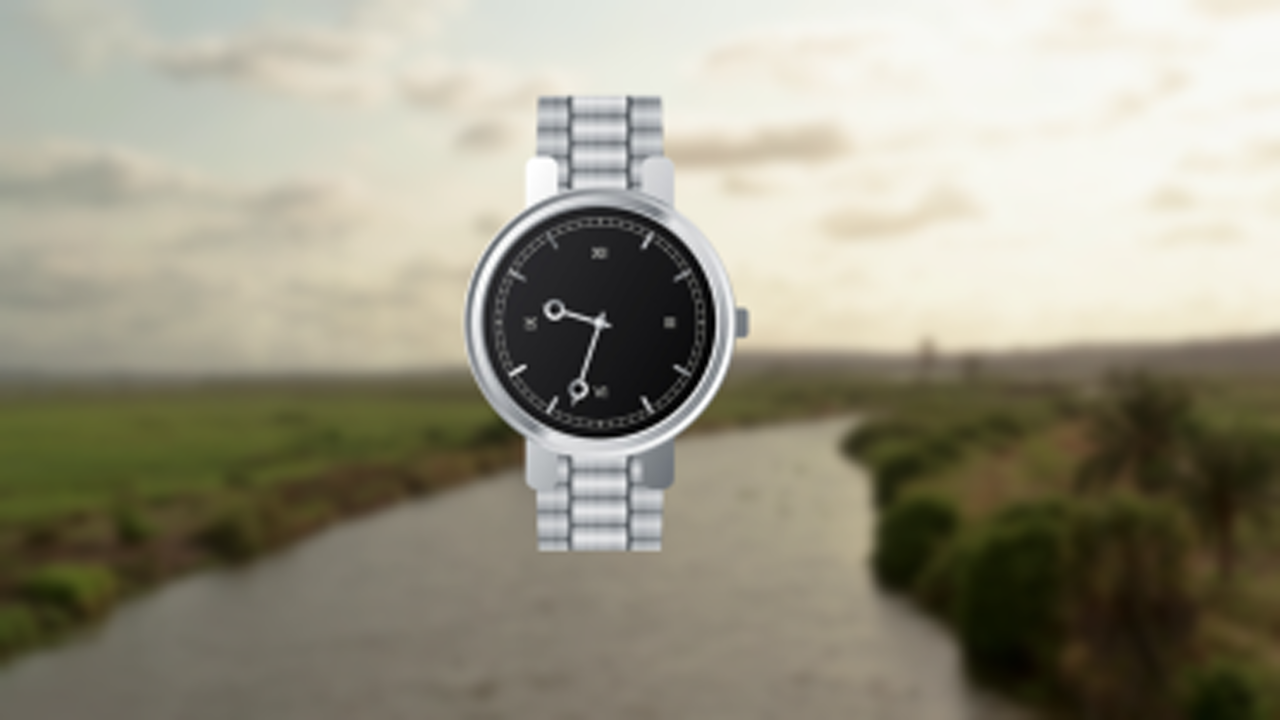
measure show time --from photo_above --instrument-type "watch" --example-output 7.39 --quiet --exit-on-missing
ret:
9.33
